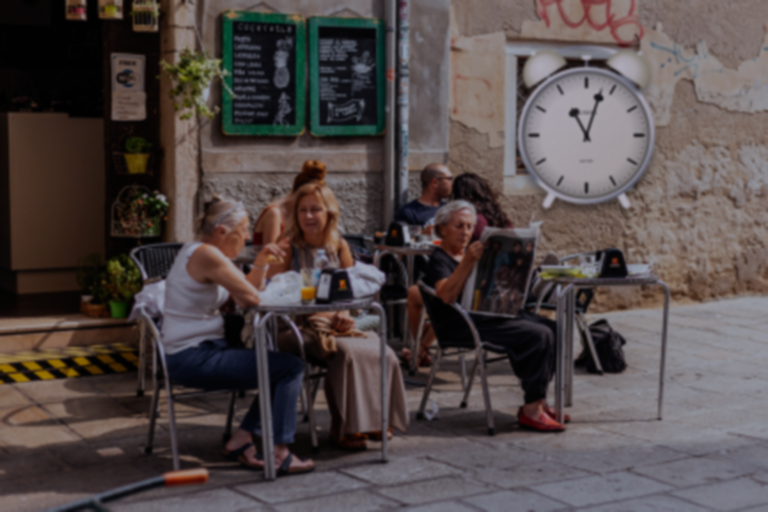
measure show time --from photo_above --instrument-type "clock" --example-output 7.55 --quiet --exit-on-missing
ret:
11.03
